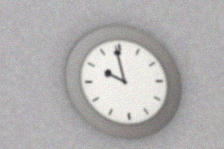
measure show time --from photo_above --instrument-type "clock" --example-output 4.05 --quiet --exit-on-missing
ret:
9.59
